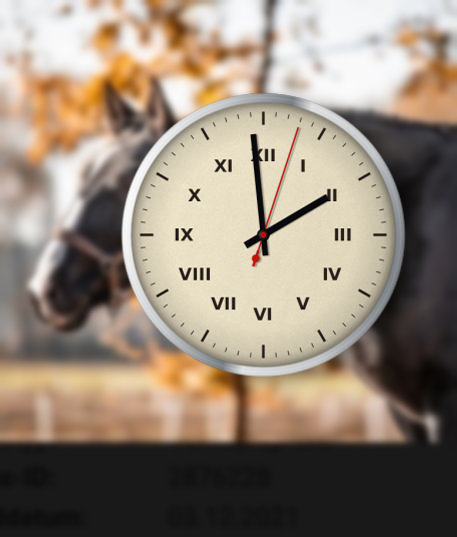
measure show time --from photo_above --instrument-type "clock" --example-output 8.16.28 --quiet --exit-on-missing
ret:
1.59.03
